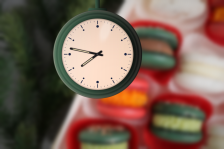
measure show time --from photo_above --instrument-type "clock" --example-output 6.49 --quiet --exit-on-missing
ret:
7.47
